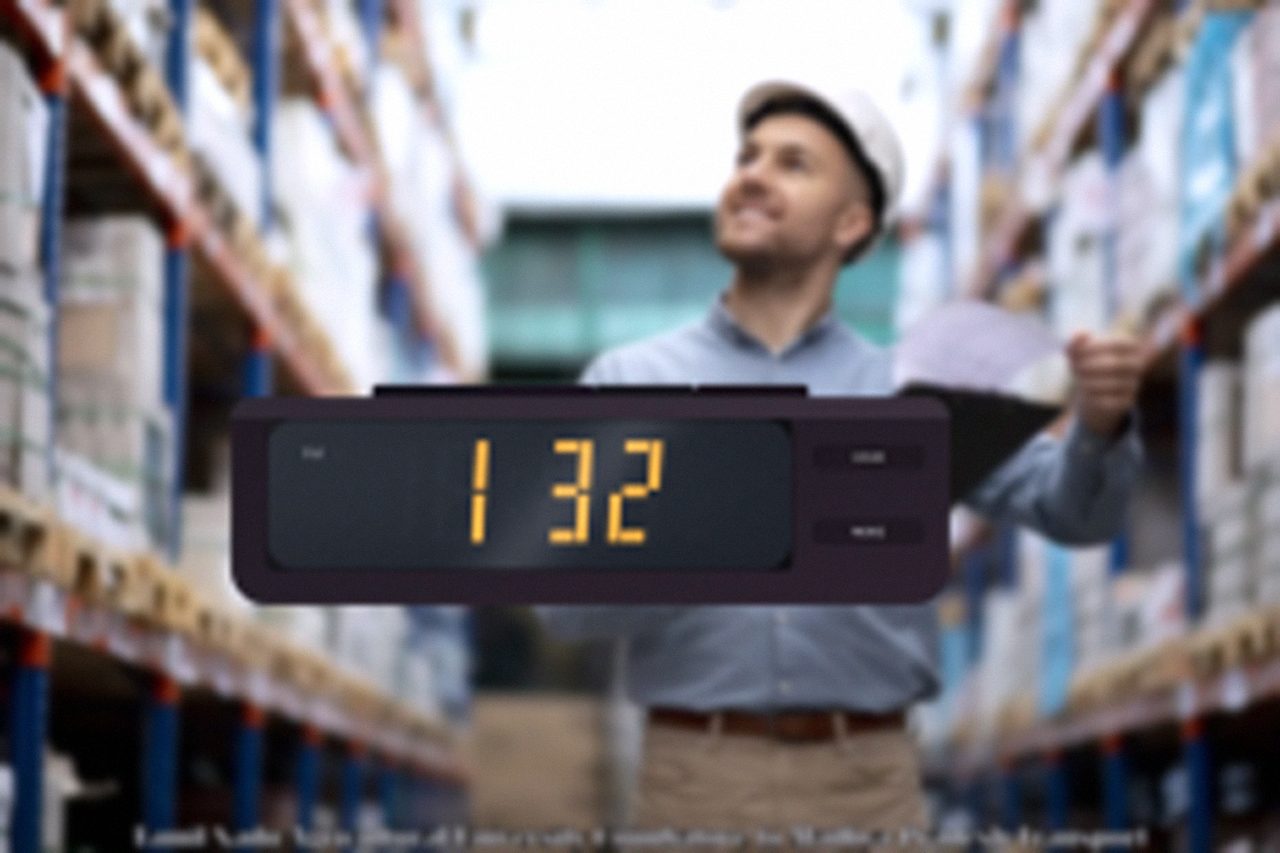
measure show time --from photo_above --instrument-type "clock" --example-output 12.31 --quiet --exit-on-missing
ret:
1.32
